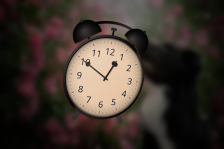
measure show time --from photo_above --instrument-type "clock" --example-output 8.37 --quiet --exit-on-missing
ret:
12.50
